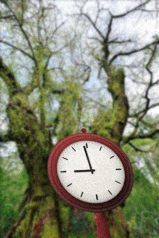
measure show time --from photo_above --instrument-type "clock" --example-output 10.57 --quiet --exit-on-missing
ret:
8.59
